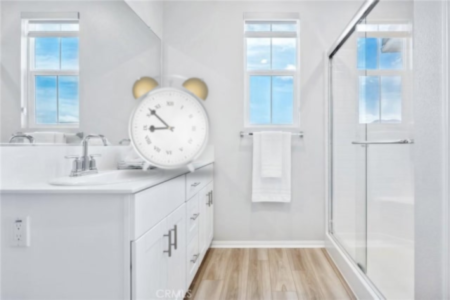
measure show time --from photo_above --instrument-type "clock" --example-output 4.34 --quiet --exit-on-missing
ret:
8.52
